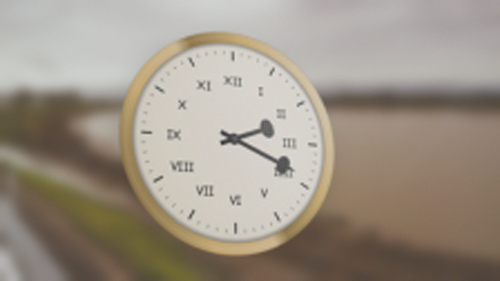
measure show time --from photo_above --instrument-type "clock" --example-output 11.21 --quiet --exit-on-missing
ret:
2.19
